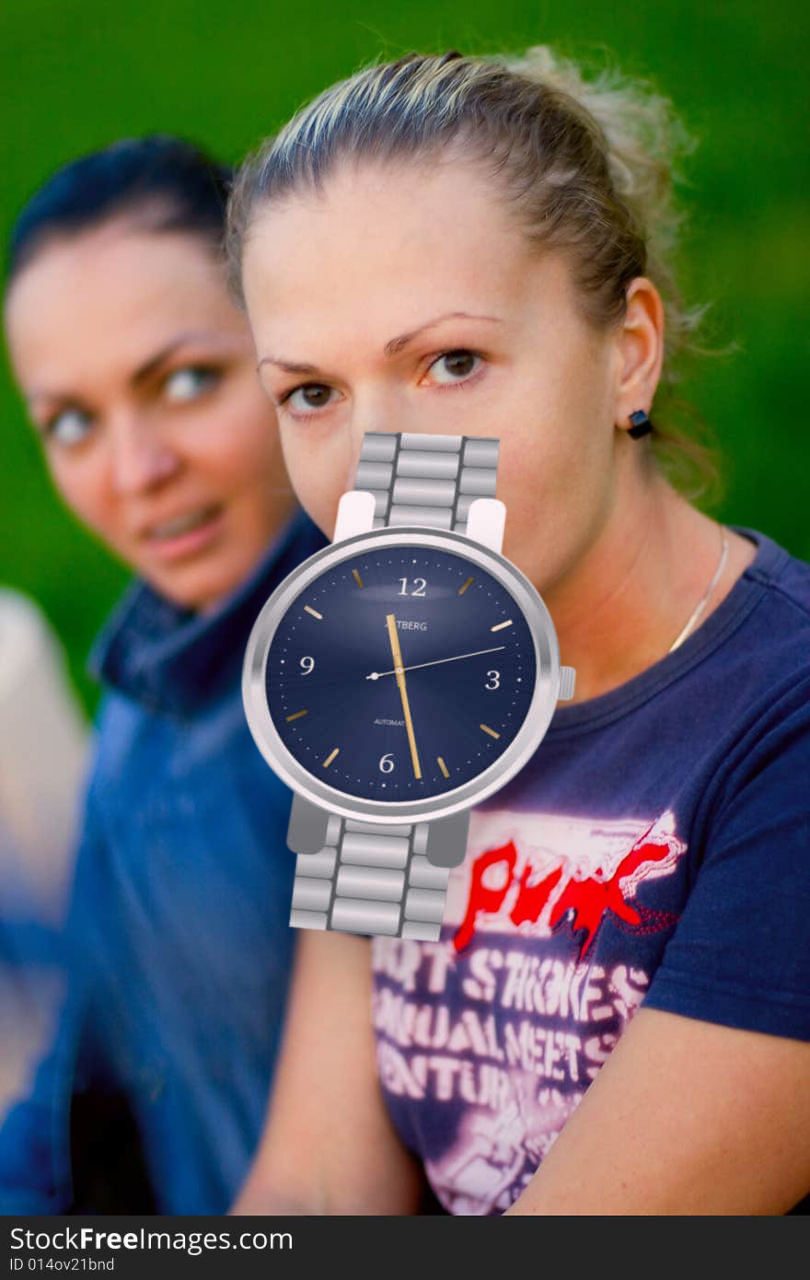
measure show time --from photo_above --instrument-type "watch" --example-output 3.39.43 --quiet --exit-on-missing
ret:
11.27.12
